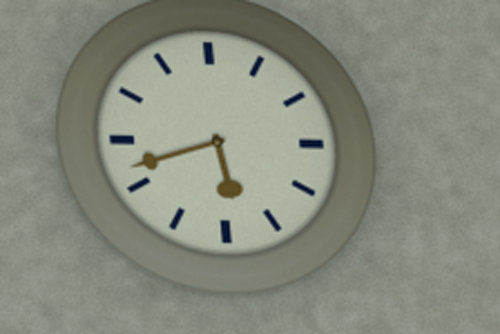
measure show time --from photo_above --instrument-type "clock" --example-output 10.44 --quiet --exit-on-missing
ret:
5.42
